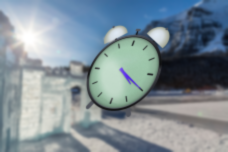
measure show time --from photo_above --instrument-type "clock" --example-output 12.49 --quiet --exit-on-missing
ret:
4.20
